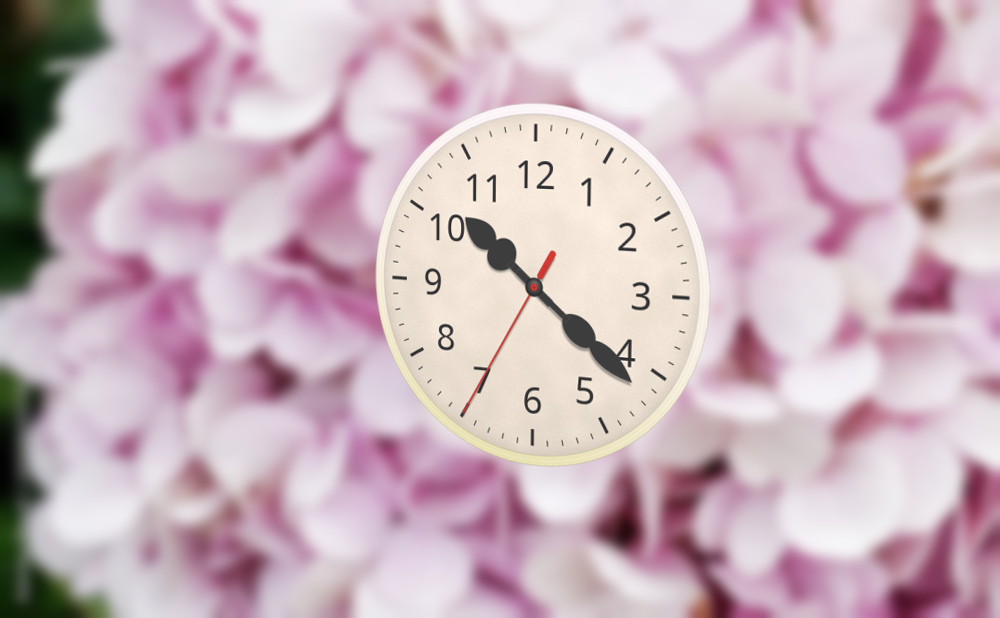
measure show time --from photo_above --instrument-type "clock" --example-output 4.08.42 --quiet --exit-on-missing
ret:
10.21.35
